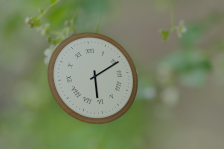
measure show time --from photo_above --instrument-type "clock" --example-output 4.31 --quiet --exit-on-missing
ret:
6.11
